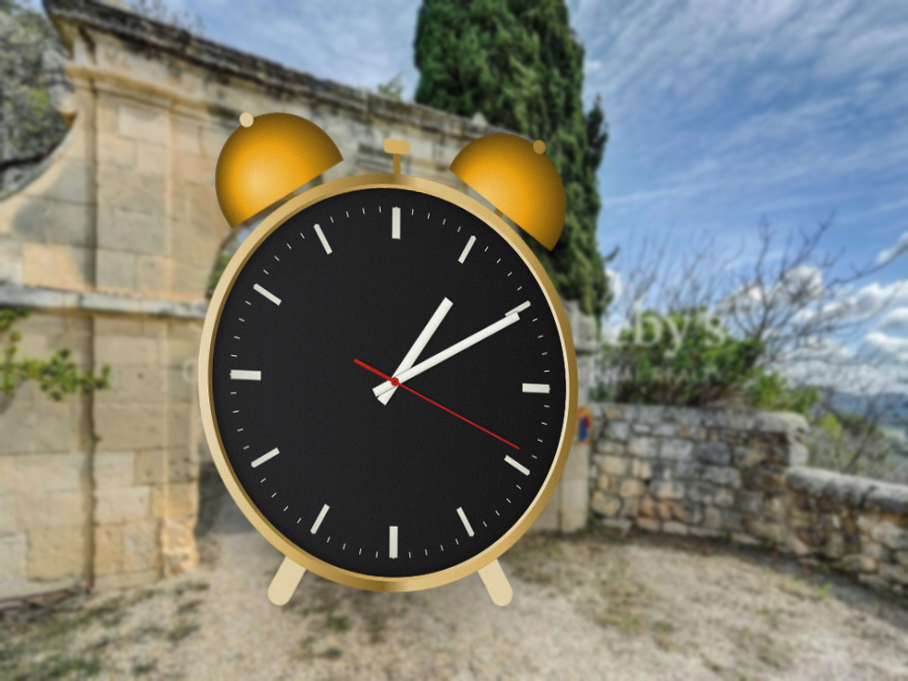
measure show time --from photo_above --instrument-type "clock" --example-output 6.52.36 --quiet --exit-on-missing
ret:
1.10.19
